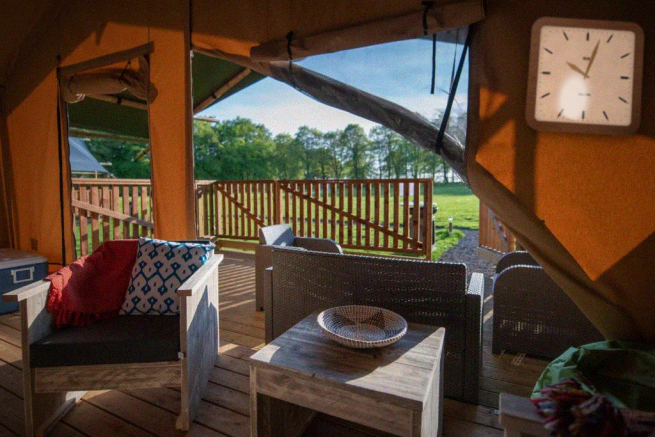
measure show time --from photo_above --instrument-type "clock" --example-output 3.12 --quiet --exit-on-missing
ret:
10.03
